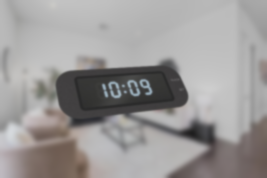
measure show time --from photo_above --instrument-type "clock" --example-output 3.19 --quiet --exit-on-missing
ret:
10.09
